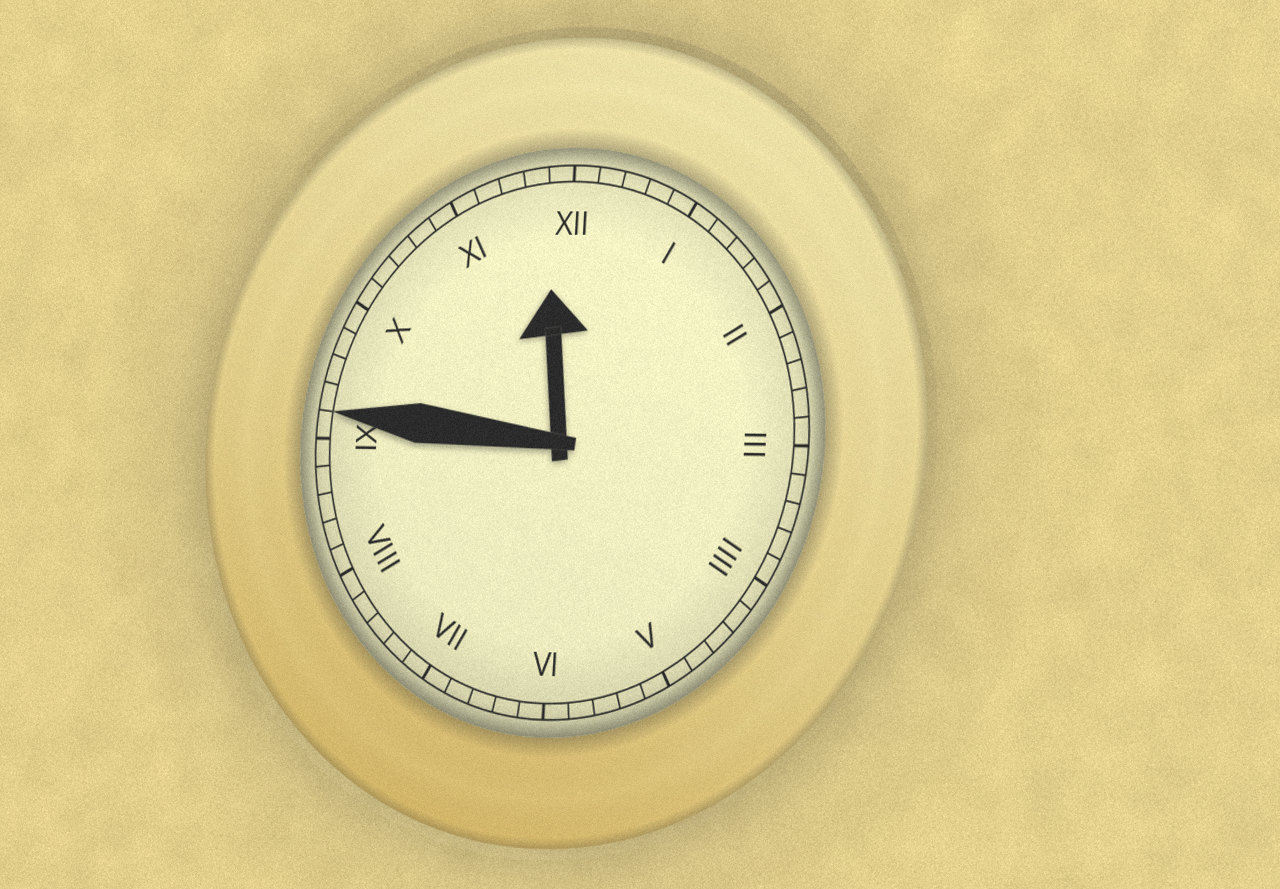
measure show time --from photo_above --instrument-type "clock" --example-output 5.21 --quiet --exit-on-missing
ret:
11.46
